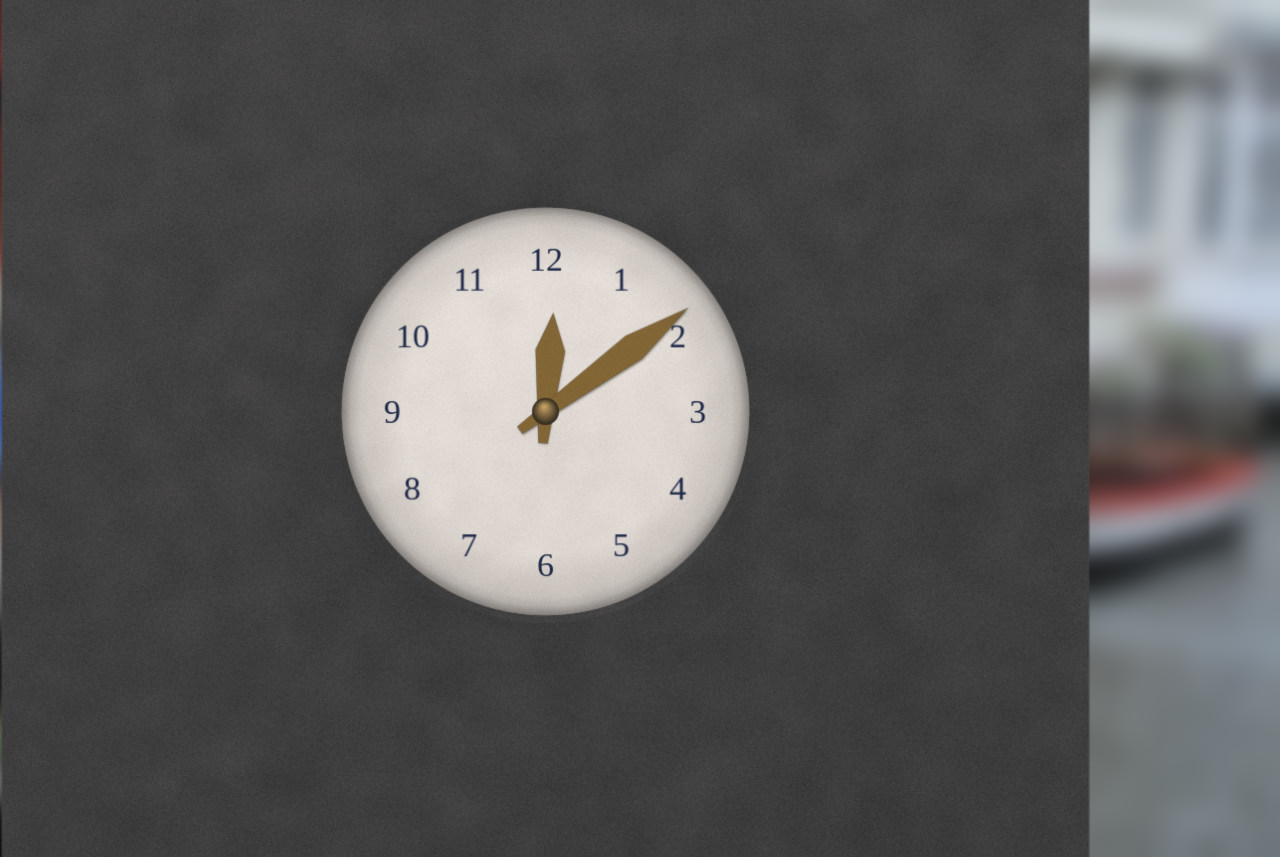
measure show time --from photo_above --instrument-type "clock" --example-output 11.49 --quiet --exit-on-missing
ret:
12.09
